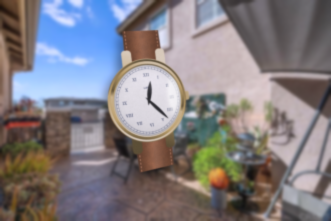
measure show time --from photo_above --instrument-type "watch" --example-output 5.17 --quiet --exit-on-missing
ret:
12.23
